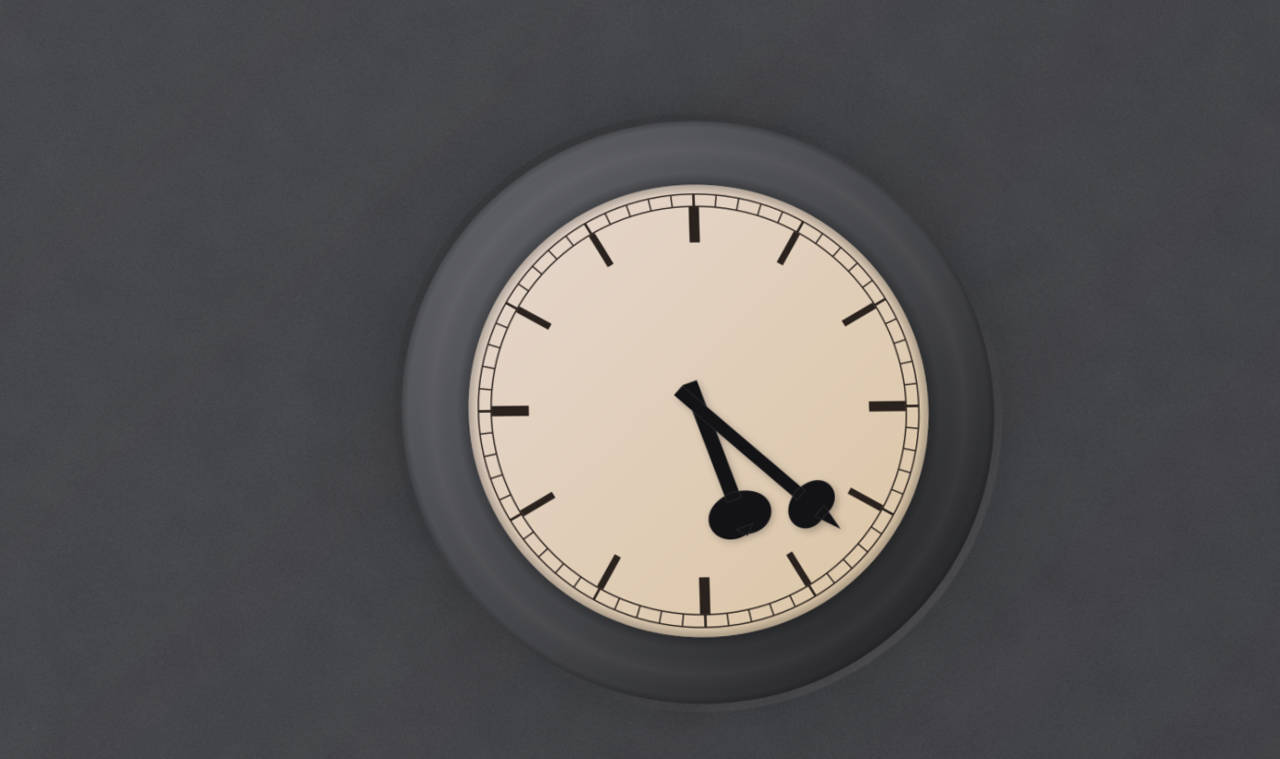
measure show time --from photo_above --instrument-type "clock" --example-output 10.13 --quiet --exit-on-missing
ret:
5.22
